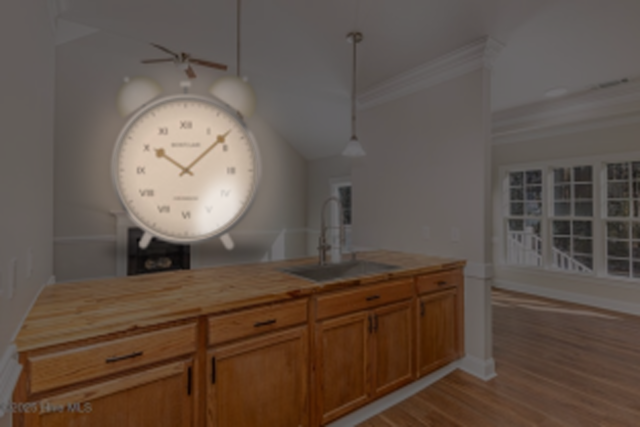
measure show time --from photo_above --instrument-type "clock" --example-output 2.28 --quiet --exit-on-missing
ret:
10.08
